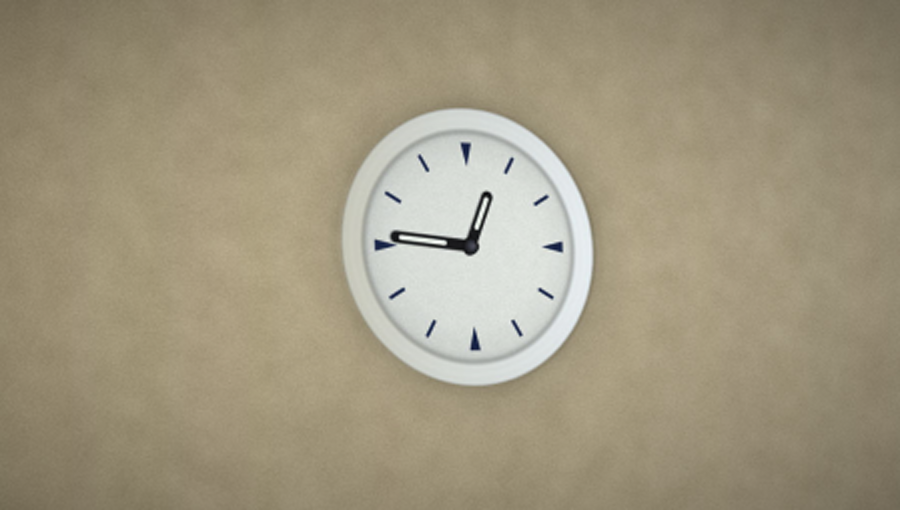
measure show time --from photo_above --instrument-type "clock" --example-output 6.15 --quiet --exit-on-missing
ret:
12.46
